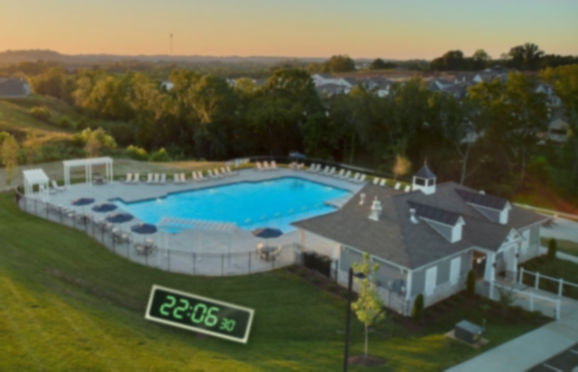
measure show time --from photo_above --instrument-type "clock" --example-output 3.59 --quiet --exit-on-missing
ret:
22.06
